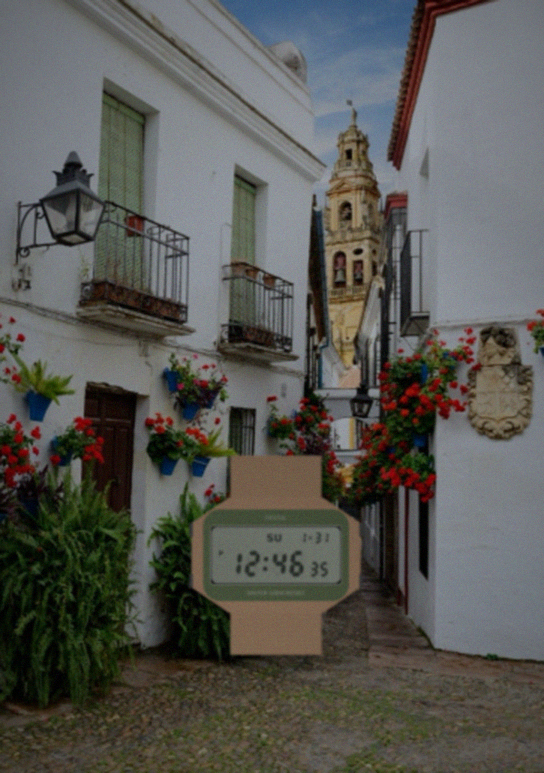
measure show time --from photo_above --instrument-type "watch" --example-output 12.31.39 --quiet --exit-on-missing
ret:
12.46.35
